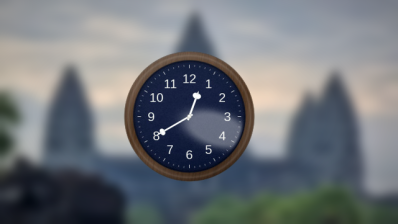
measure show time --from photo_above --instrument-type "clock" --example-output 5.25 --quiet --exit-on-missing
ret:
12.40
